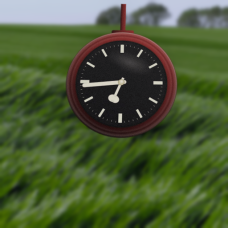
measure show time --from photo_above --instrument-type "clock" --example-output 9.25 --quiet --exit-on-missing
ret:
6.44
